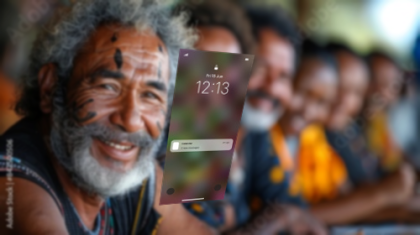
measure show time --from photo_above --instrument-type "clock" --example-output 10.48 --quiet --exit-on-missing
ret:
12.13
